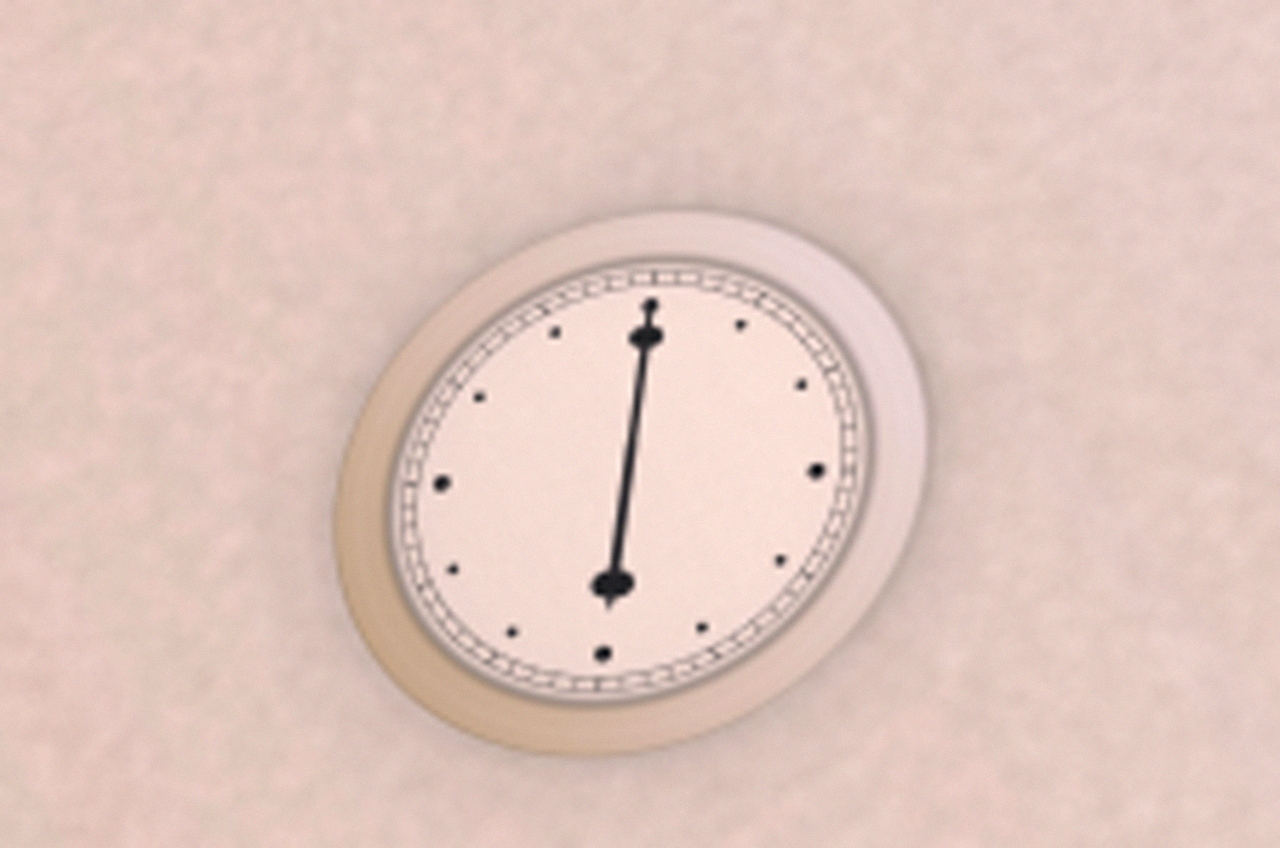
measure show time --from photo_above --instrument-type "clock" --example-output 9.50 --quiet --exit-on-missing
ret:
6.00
